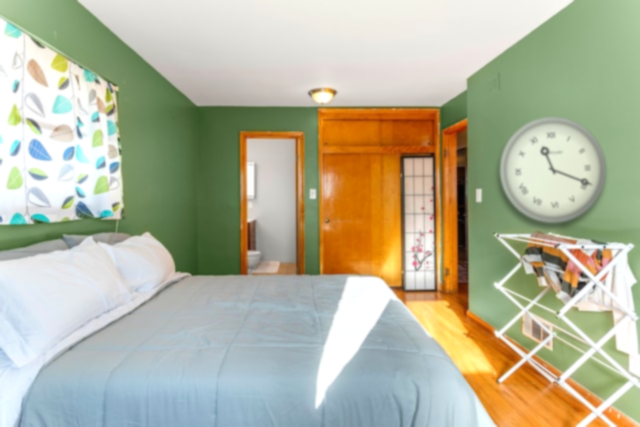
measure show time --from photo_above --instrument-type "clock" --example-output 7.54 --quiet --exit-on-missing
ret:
11.19
